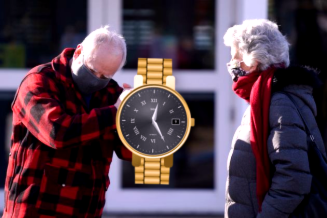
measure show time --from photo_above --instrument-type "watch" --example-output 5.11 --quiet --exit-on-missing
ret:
12.25
